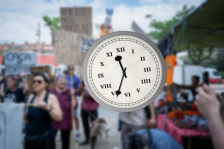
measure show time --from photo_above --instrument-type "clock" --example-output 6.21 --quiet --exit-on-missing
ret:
11.34
